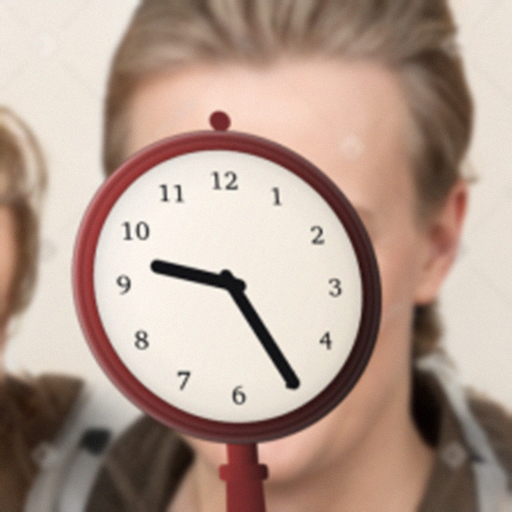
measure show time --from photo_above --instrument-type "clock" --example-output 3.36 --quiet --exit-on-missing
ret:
9.25
